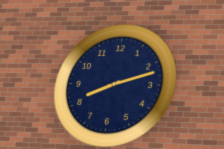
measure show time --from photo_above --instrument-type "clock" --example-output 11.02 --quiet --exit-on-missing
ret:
8.12
